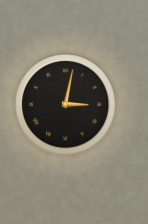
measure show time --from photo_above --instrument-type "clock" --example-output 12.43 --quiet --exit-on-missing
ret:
3.02
